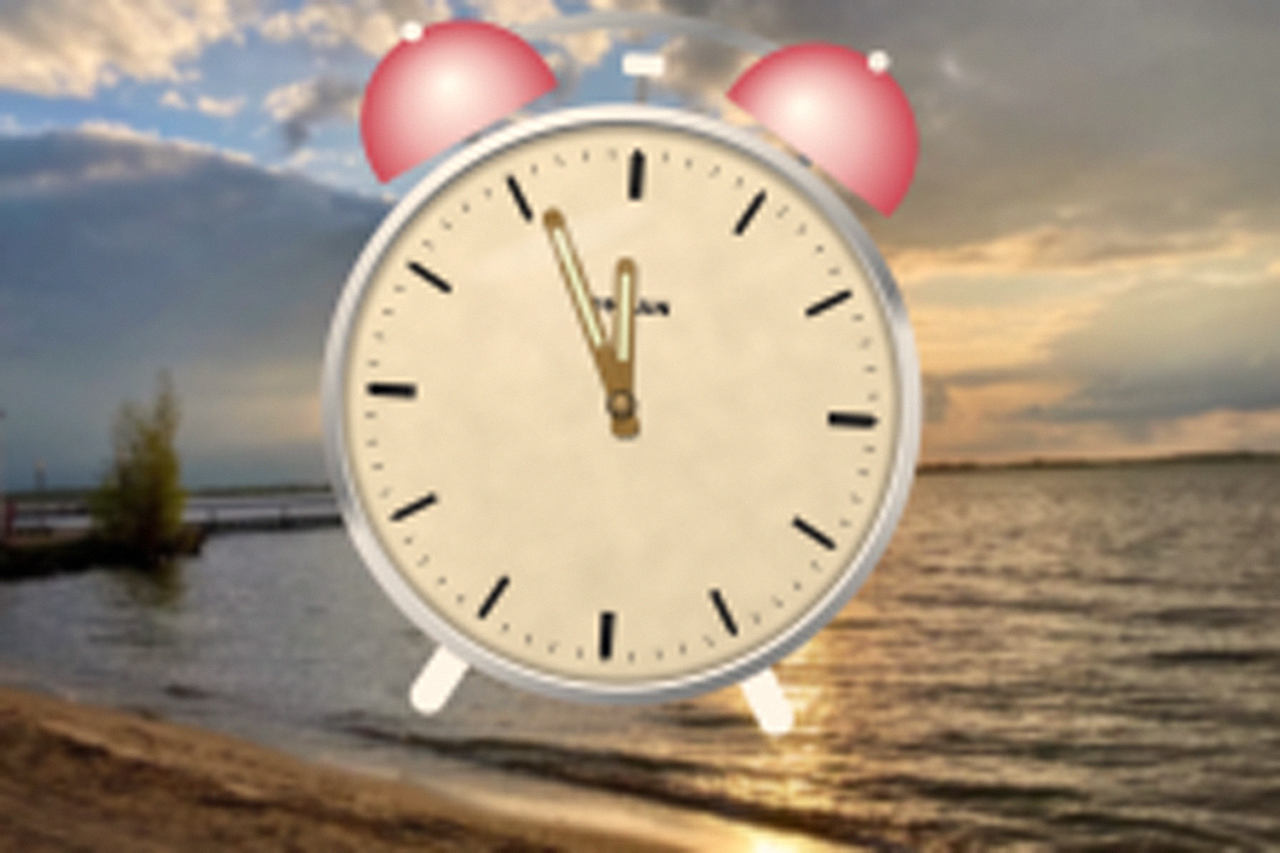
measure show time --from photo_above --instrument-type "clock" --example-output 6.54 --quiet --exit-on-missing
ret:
11.56
